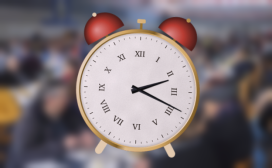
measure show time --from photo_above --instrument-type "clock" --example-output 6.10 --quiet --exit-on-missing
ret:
2.19
